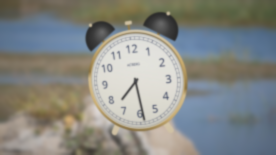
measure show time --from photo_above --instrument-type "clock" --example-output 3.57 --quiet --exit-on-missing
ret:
7.29
